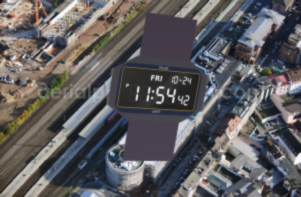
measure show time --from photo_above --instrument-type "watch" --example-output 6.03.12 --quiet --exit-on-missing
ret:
11.54.42
